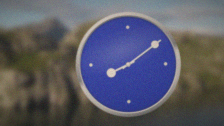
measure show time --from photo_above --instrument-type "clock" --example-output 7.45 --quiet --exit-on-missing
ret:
8.09
